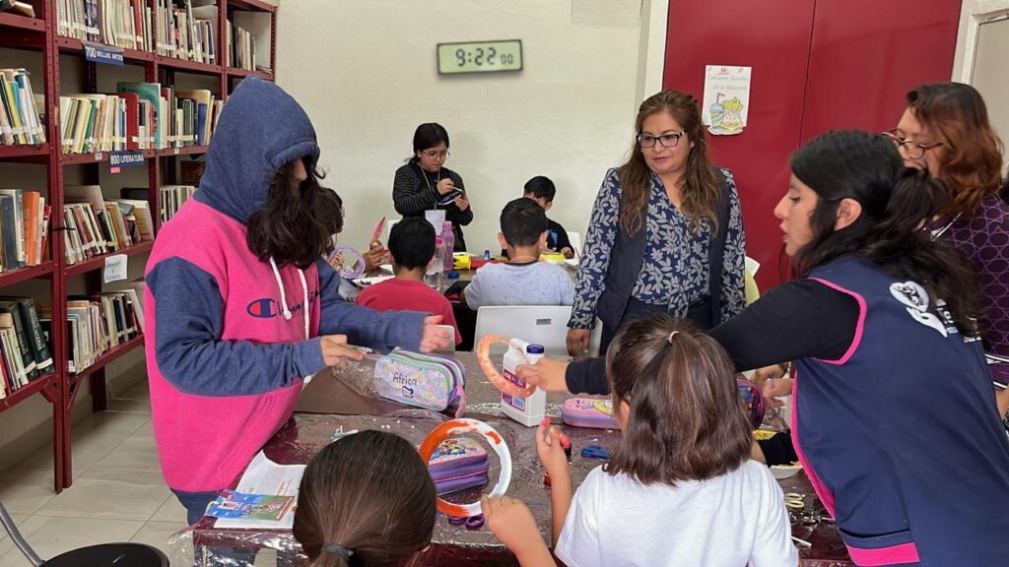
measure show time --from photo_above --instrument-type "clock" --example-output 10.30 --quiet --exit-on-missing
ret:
9.22
